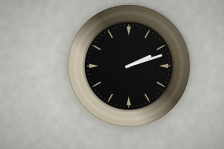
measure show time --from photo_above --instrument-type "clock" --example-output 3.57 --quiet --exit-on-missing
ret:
2.12
